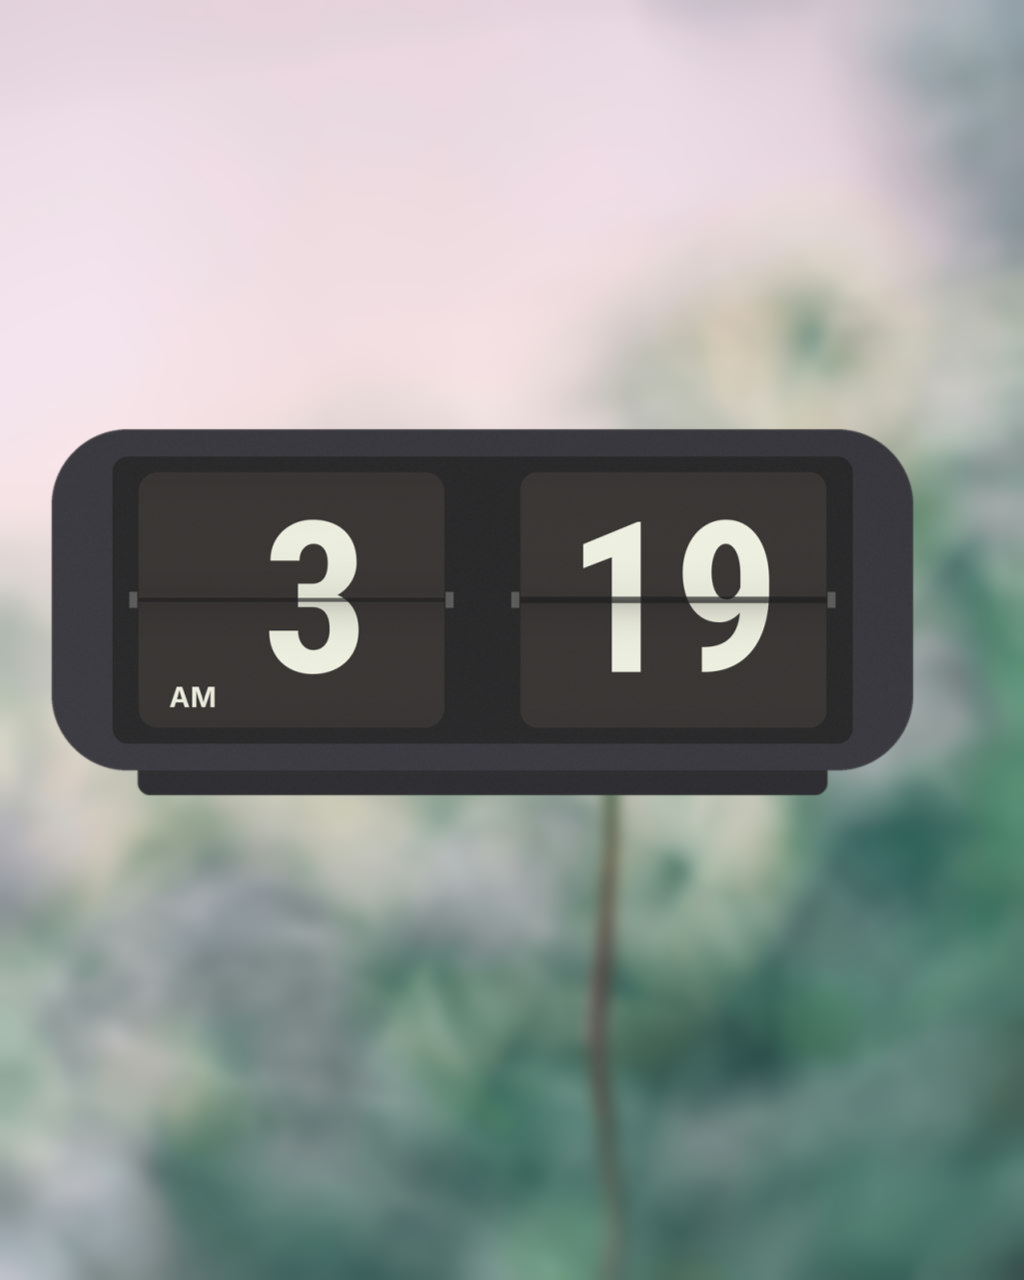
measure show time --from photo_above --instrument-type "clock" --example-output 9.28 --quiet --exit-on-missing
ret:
3.19
